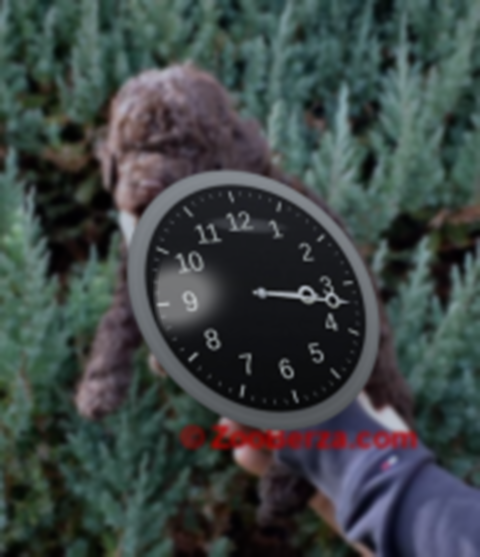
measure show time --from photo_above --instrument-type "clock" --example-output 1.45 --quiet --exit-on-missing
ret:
3.17
